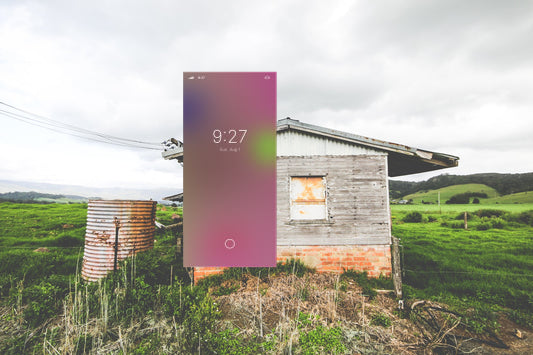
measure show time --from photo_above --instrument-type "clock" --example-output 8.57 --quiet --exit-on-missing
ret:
9.27
